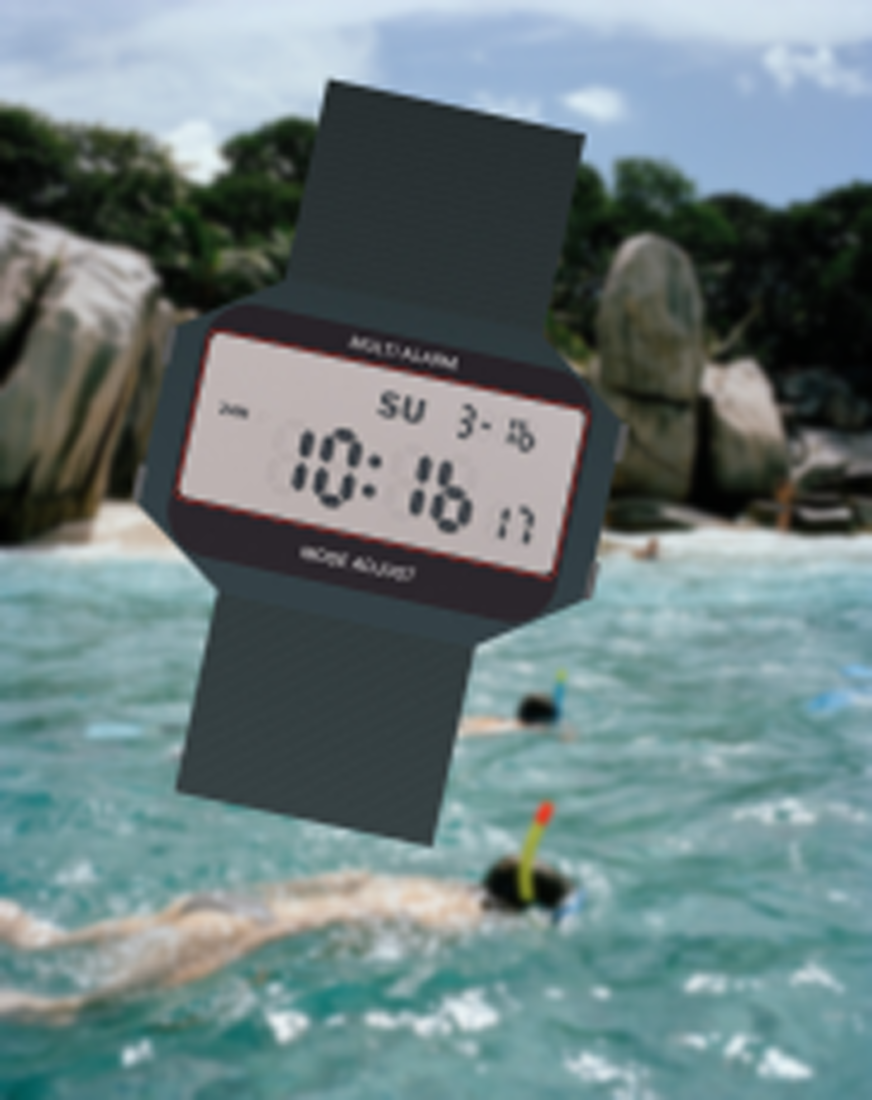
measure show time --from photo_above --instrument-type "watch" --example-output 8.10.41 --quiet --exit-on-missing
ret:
10.16.17
